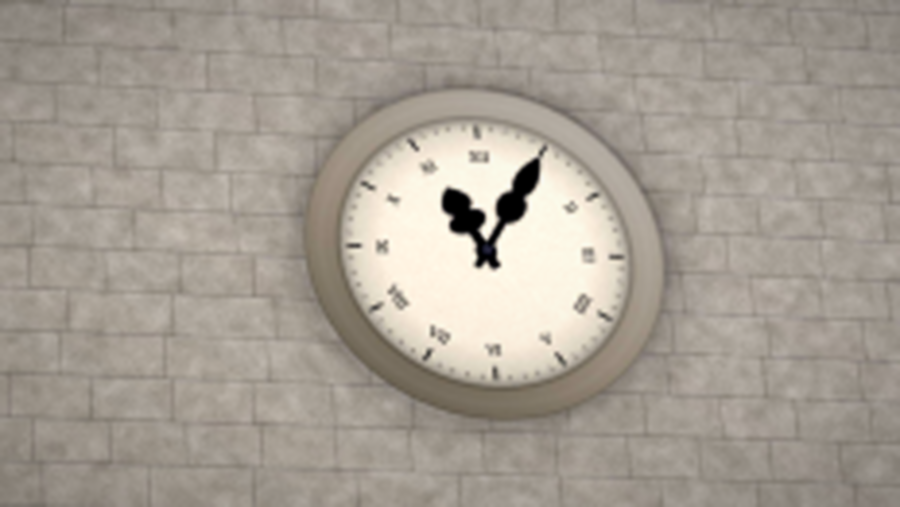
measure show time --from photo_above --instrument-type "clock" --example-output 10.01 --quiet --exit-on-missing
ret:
11.05
